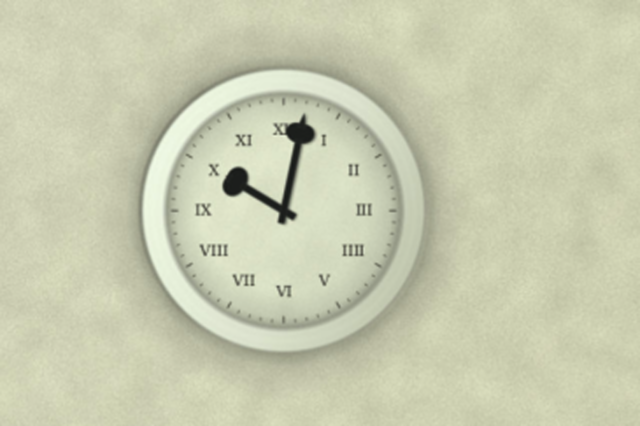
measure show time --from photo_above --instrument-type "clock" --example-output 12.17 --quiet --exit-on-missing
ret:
10.02
